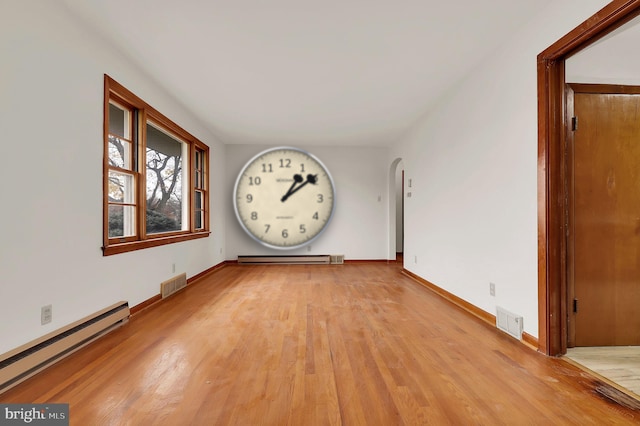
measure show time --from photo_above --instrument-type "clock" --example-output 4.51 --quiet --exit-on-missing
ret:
1.09
